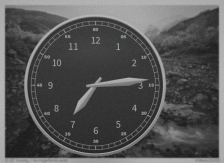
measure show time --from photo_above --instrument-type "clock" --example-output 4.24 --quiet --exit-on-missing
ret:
7.14
